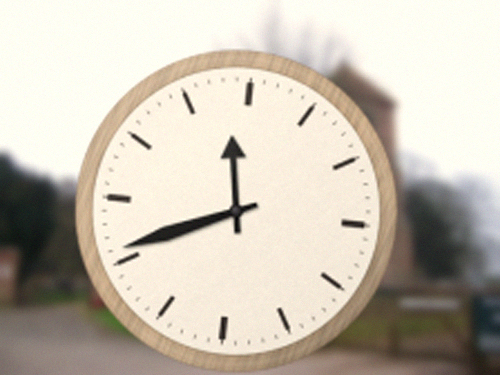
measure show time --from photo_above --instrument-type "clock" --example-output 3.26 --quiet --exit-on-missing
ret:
11.41
